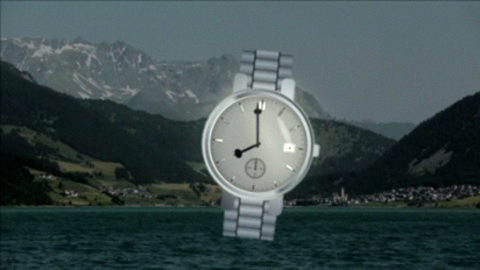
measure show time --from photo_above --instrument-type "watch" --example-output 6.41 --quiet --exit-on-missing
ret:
7.59
